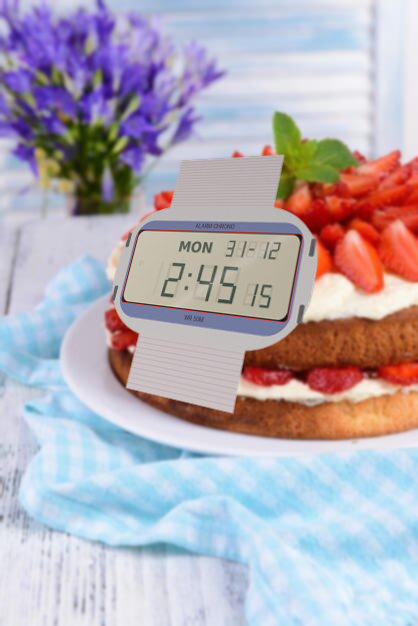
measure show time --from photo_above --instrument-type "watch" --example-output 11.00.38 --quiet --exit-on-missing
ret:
2.45.15
